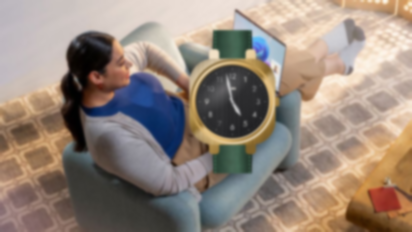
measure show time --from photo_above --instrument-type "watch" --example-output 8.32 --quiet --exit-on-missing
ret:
4.58
